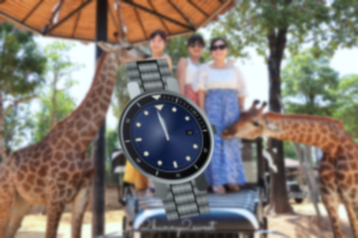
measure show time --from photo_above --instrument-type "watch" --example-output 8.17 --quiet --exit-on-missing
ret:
11.59
